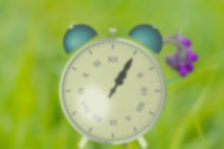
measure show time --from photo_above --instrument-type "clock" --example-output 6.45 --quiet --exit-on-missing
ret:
1.05
